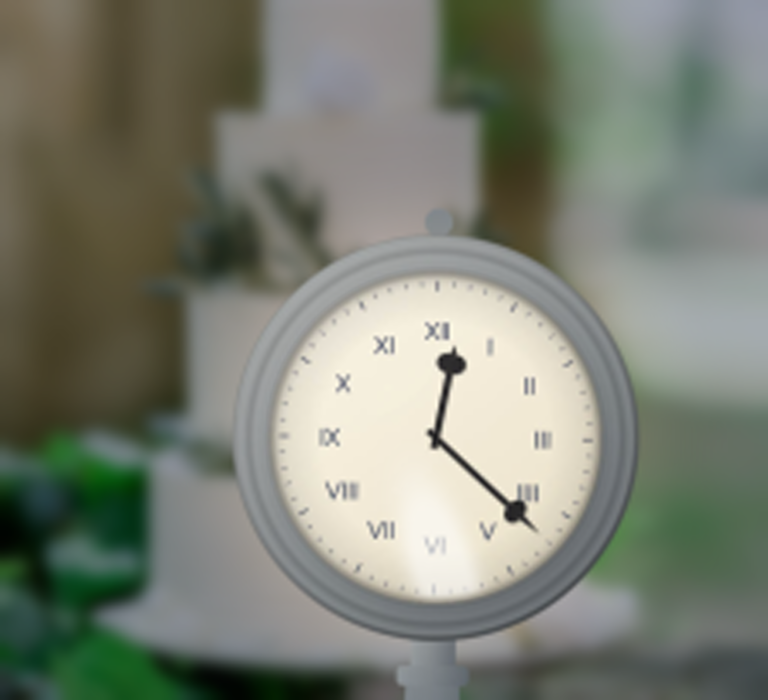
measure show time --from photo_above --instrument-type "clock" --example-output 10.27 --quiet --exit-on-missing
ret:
12.22
